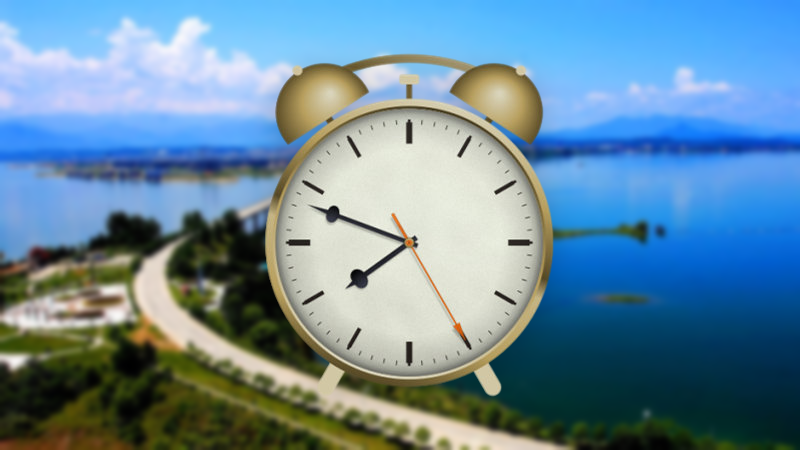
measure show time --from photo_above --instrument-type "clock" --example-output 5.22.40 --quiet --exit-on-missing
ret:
7.48.25
